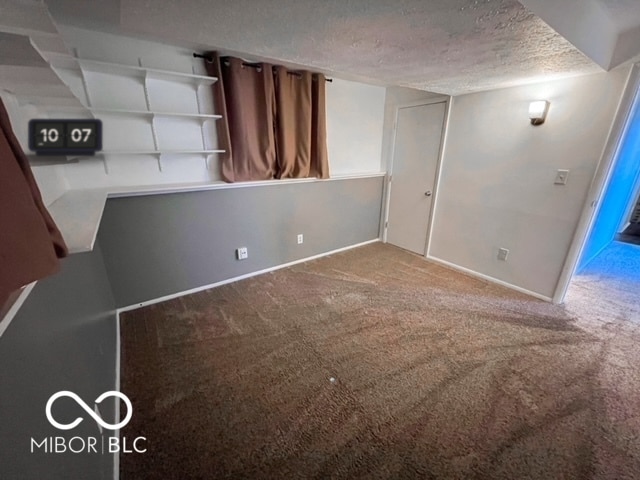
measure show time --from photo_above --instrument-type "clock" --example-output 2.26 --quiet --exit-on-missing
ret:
10.07
